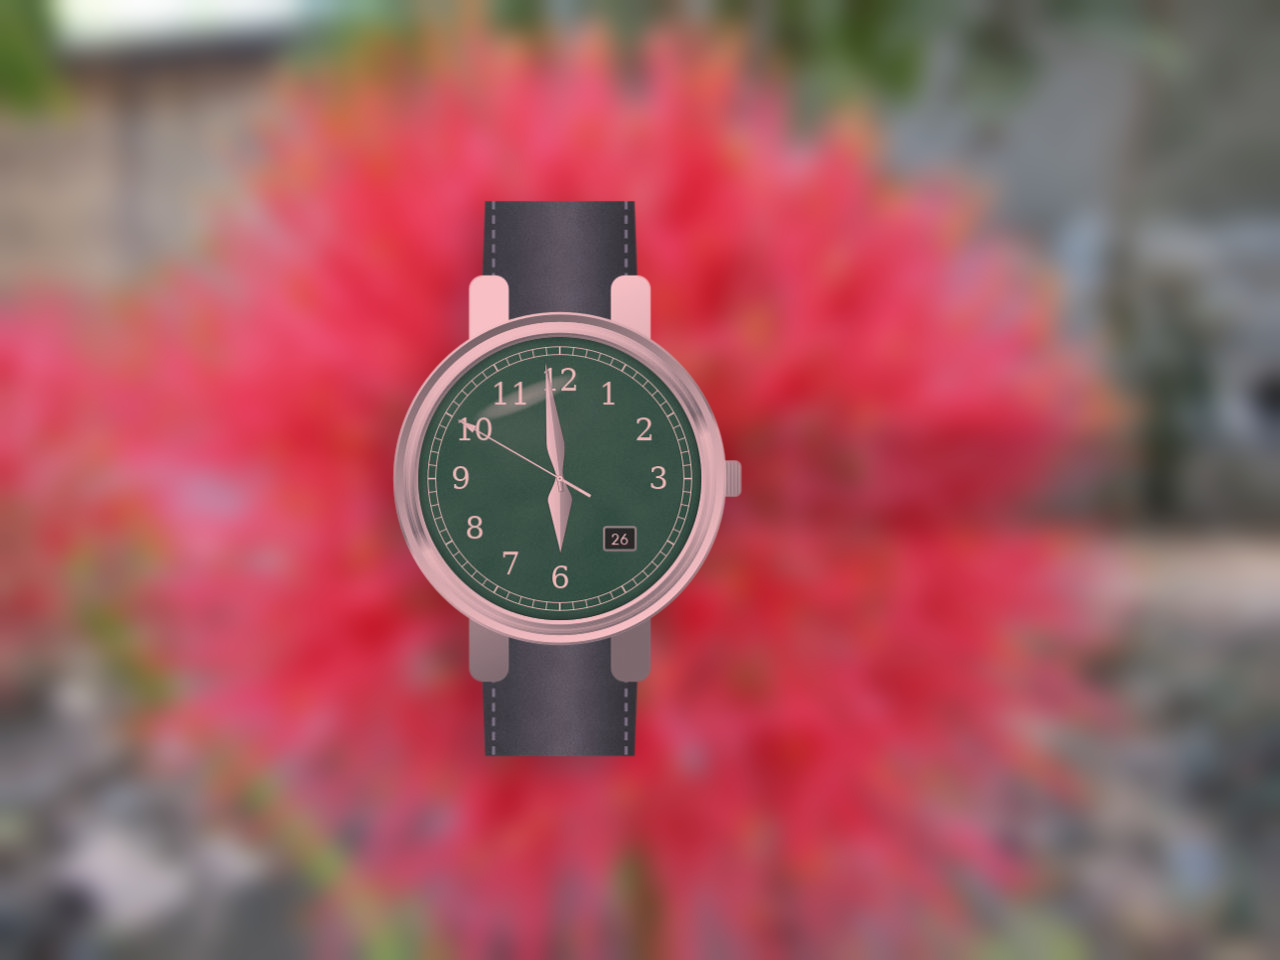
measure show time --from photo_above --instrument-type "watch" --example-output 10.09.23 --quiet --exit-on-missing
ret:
5.58.50
